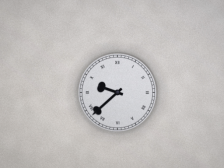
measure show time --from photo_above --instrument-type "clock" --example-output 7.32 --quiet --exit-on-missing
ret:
9.38
